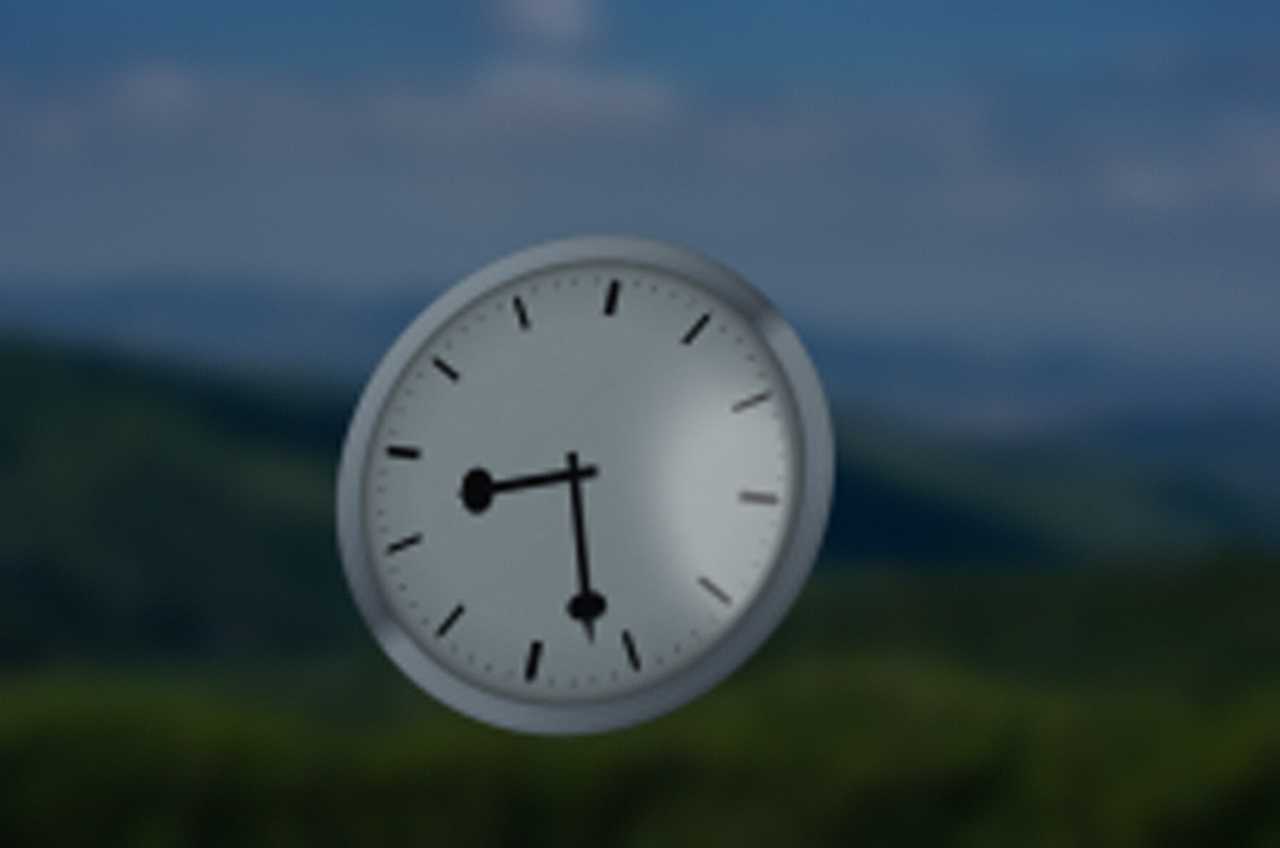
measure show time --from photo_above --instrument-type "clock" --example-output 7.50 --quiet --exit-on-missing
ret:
8.27
